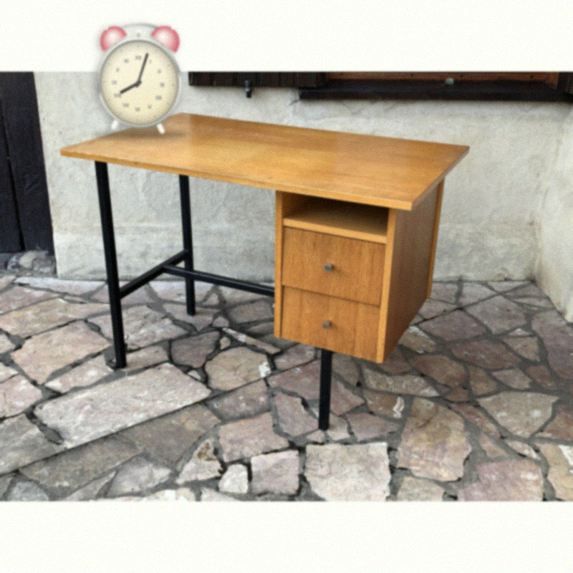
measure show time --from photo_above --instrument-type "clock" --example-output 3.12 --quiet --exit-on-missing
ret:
8.03
